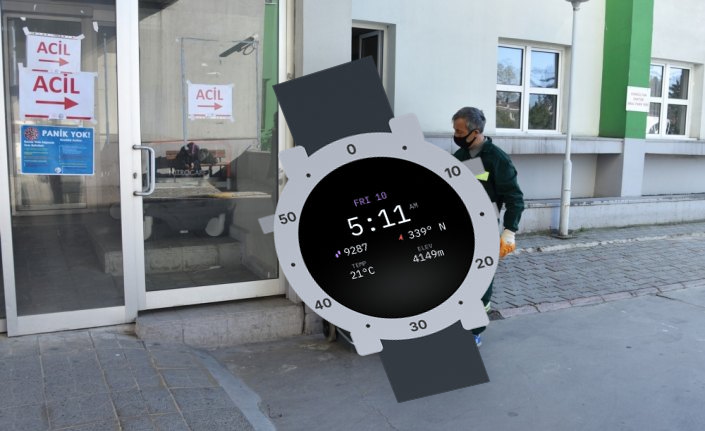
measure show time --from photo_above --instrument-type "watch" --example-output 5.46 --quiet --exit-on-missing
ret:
5.11
